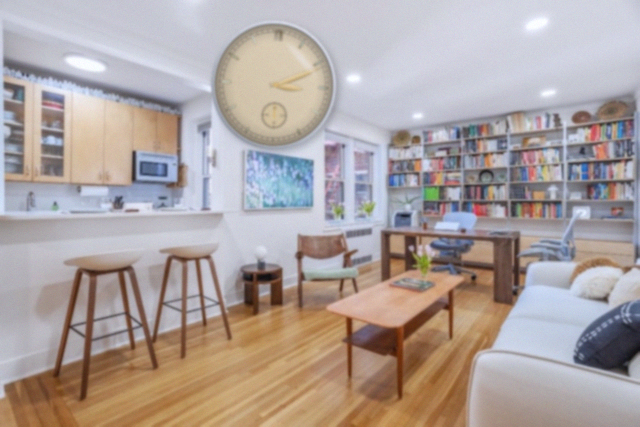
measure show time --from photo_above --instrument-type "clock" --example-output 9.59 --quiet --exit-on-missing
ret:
3.11
